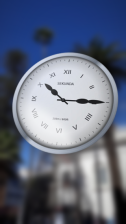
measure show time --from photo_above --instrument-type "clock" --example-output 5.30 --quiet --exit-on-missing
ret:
10.15
